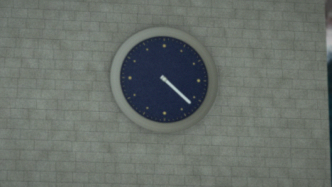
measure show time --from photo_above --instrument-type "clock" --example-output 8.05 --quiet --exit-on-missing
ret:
4.22
